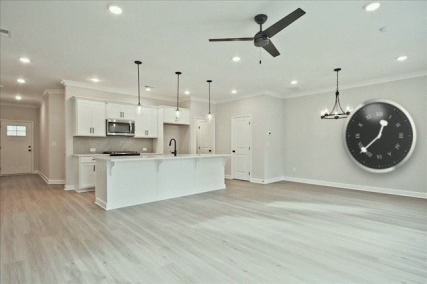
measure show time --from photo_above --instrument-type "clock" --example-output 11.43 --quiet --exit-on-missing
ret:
12.38
